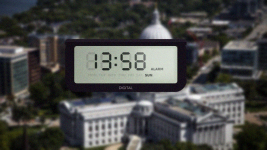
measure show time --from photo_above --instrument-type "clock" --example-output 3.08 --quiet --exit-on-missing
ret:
13.58
